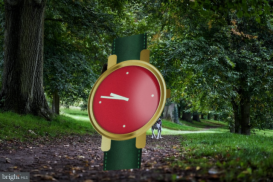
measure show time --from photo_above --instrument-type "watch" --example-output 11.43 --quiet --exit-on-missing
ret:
9.47
